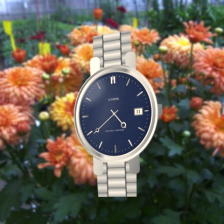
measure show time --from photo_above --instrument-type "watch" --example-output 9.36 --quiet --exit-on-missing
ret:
4.39
